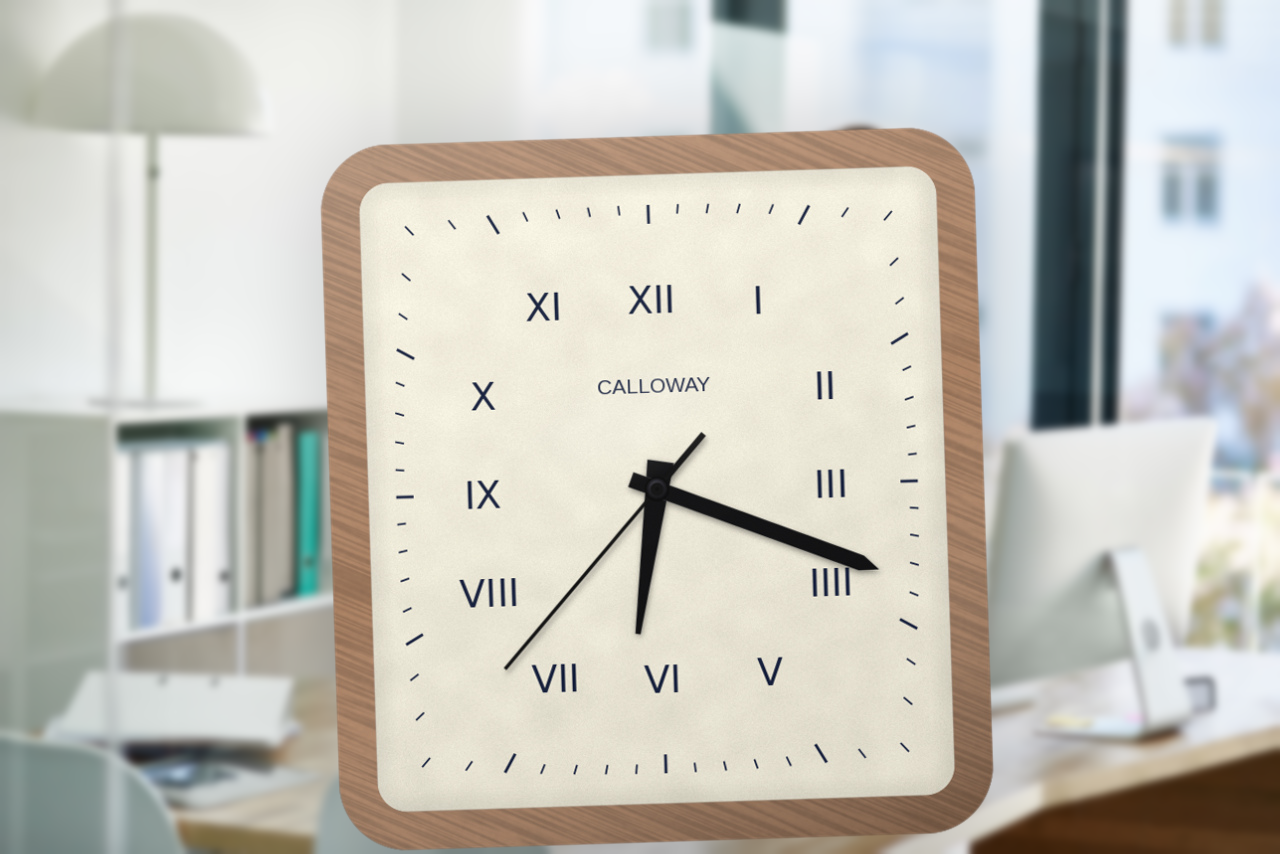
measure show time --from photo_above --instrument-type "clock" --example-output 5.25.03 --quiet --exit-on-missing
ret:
6.18.37
